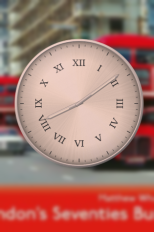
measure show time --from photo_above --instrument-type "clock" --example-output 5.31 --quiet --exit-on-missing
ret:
8.09
